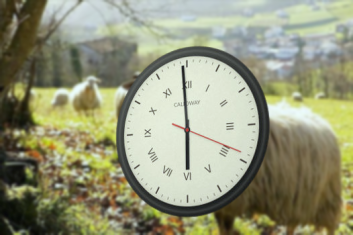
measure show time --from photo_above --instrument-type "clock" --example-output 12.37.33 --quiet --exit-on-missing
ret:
5.59.19
